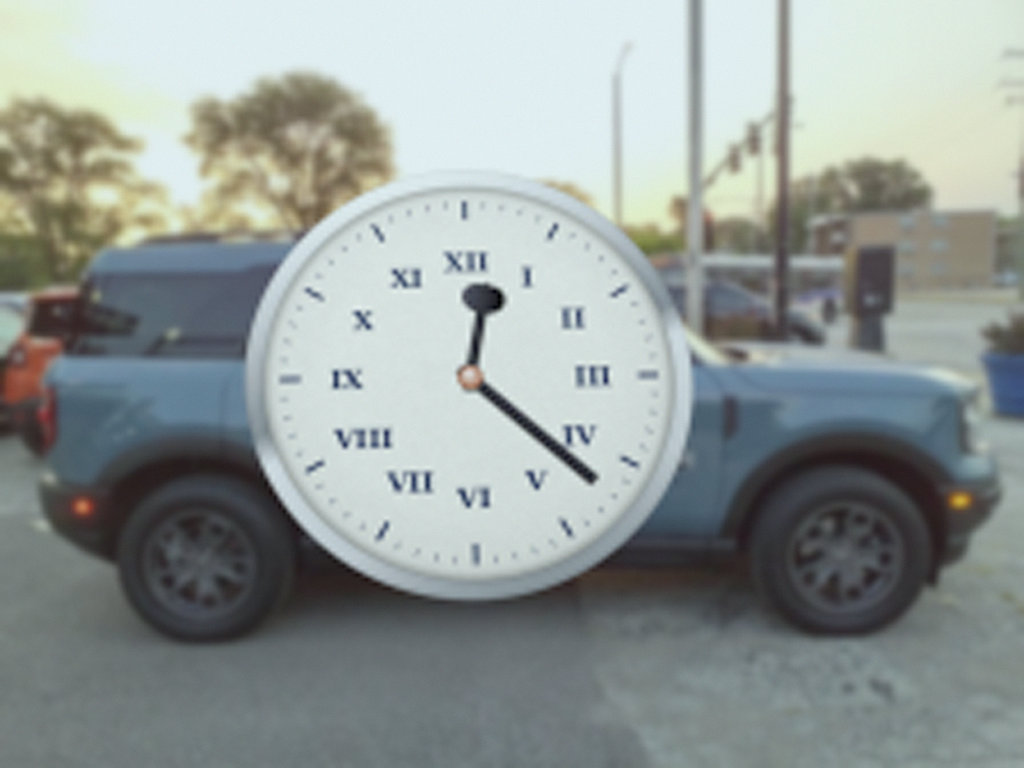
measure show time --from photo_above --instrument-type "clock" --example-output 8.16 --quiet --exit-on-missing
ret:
12.22
